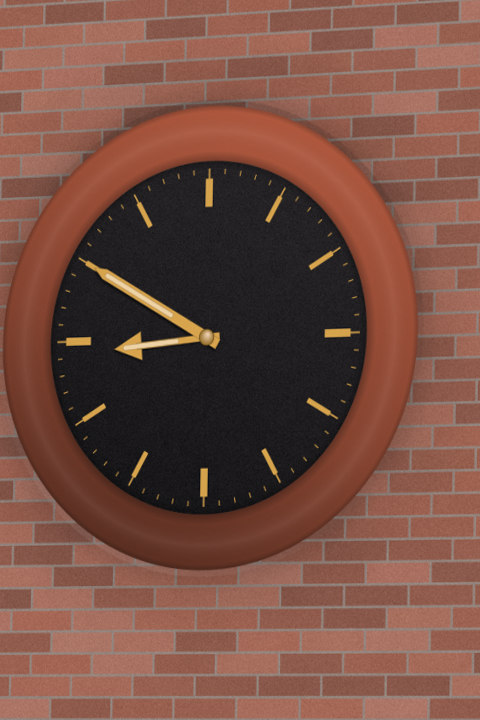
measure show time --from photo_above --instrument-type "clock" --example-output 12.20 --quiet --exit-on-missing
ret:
8.50
